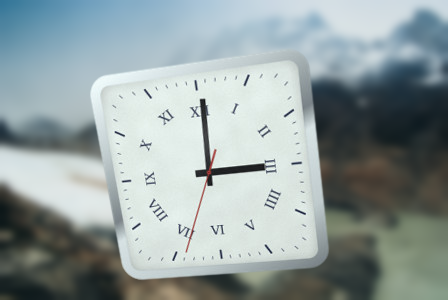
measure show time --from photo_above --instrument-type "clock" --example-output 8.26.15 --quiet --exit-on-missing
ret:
3.00.34
